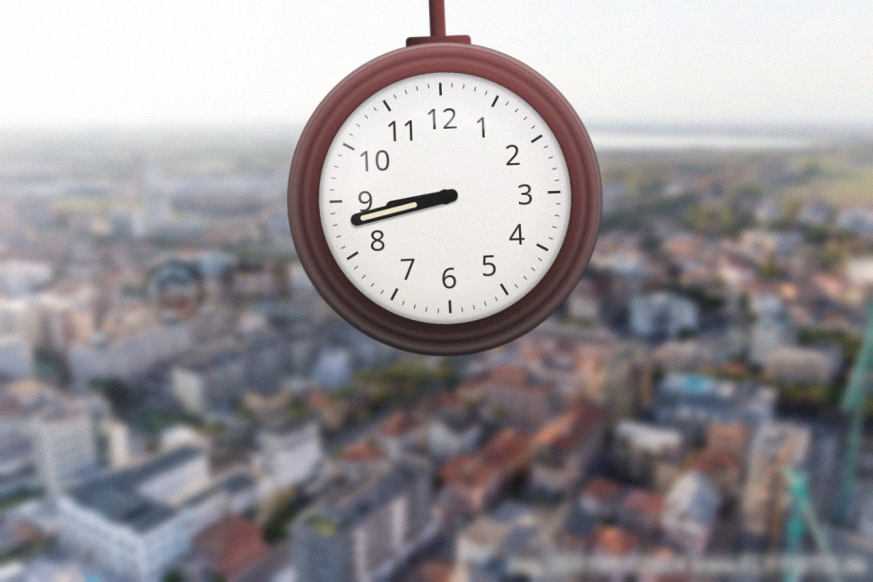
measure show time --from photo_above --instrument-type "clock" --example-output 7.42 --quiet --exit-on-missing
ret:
8.43
